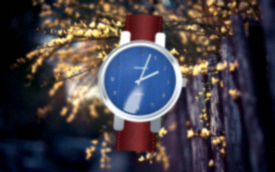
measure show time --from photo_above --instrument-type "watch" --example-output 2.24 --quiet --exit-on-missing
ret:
2.03
